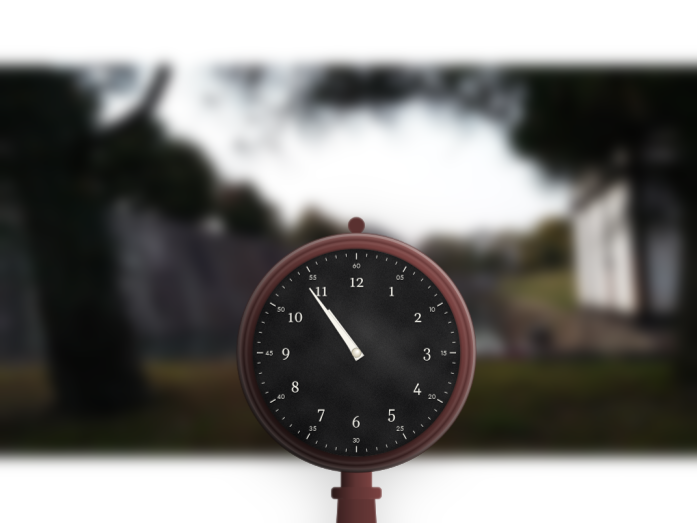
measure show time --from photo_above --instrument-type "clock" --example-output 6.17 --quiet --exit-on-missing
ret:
10.54
